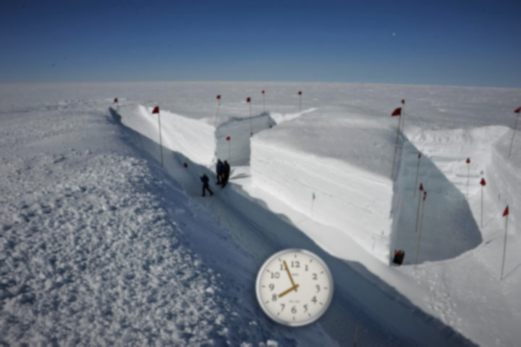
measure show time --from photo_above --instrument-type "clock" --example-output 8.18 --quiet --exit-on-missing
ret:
7.56
